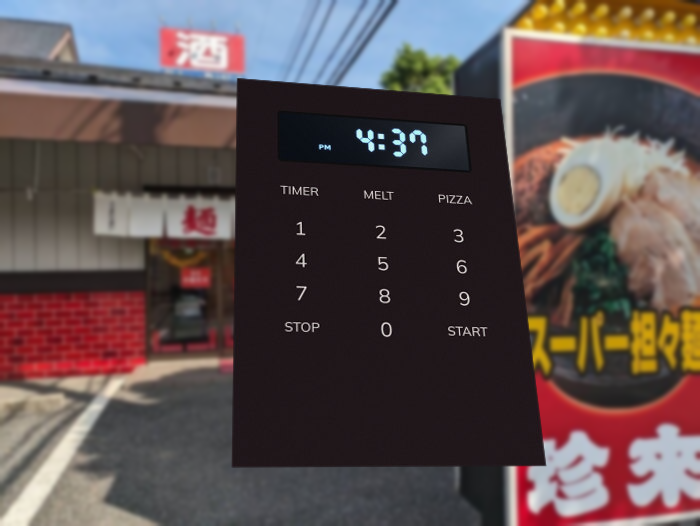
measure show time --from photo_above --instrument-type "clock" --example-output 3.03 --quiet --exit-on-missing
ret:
4.37
